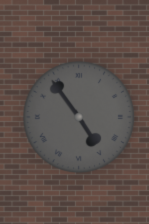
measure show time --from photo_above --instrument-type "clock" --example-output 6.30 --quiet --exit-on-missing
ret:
4.54
